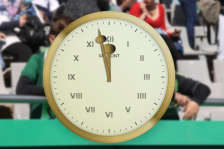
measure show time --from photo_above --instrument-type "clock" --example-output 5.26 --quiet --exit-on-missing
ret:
11.58
